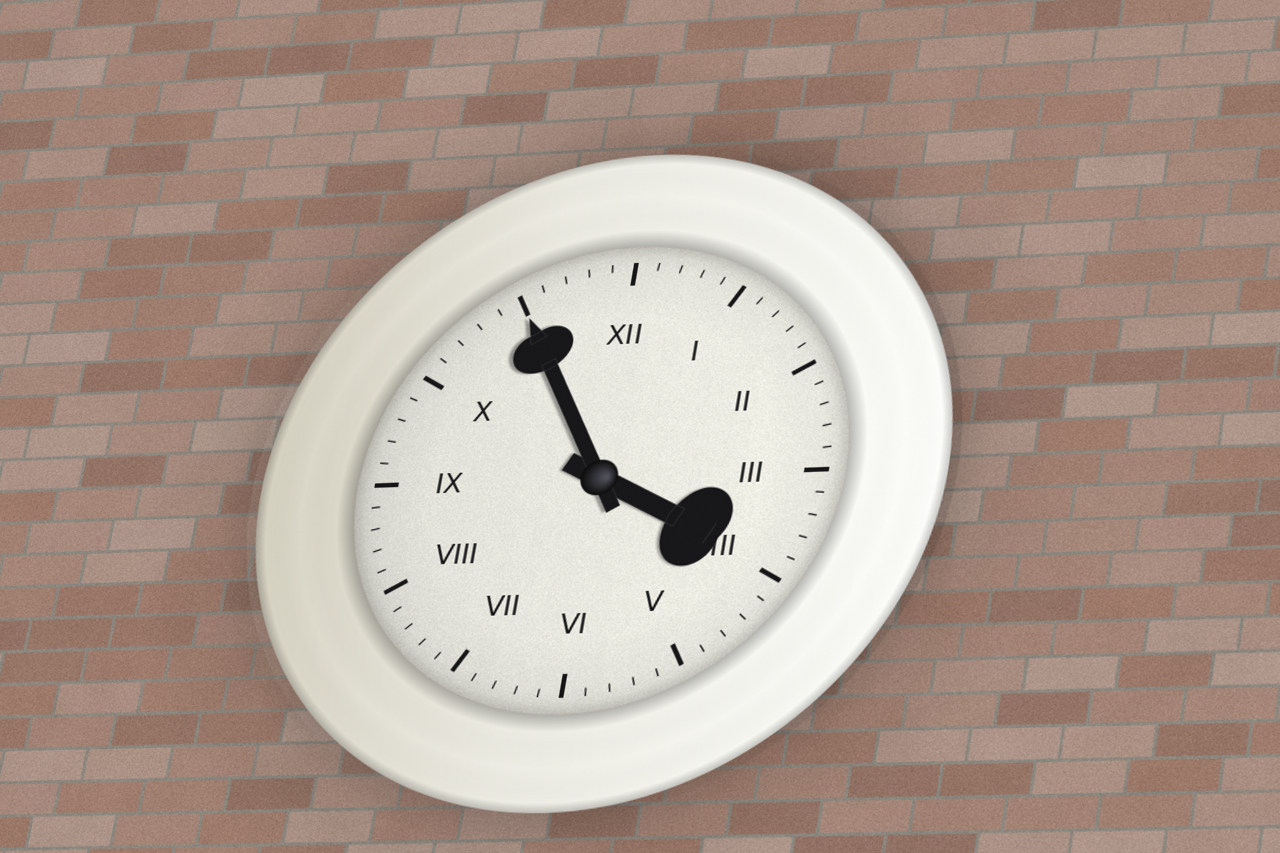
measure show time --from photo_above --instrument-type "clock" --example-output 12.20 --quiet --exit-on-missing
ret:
3.55
